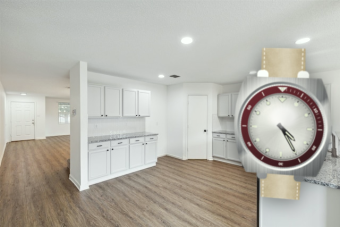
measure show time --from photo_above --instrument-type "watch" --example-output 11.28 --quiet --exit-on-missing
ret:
4.25
